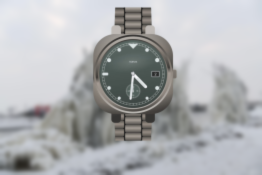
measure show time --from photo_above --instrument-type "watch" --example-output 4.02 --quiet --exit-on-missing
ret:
4.31
